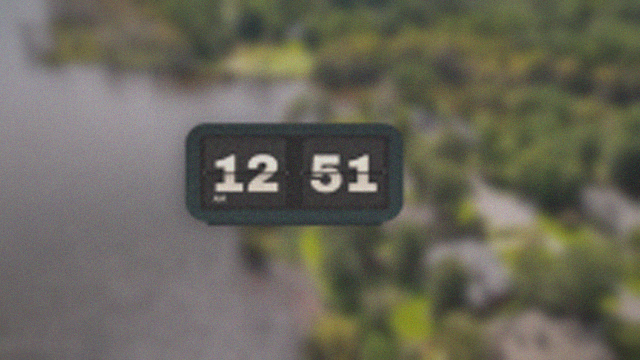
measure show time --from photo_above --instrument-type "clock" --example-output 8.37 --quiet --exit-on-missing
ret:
12.51
